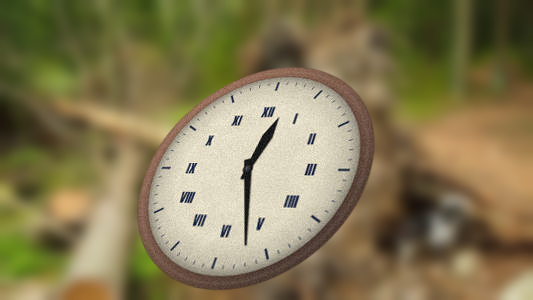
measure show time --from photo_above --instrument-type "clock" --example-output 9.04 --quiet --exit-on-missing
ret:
12.27
